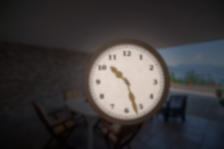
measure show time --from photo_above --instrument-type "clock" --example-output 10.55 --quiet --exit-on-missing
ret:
10.27
